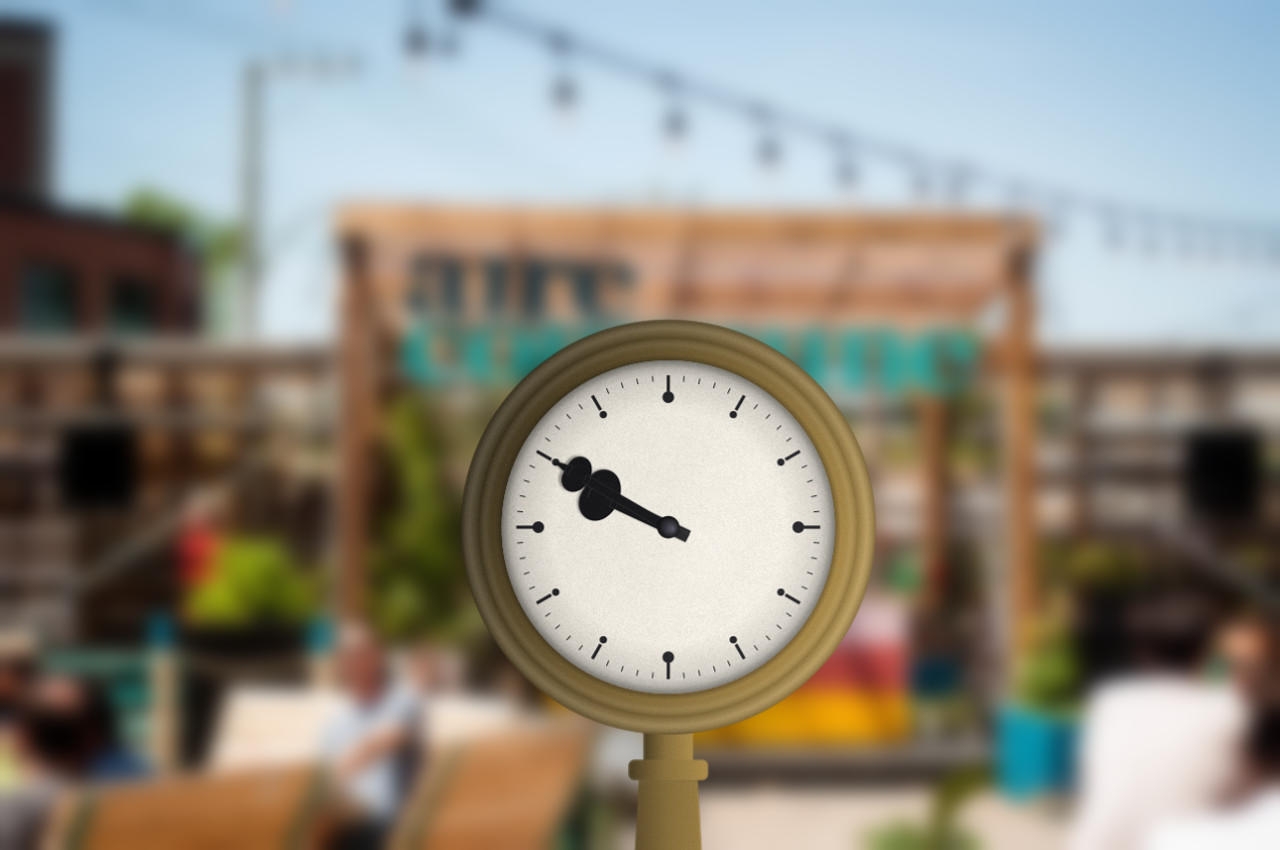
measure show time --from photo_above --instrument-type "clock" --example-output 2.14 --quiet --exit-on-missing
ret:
9.50
